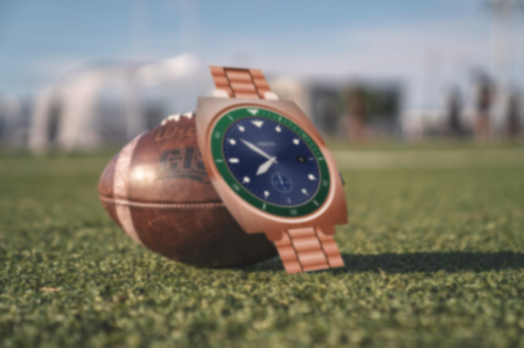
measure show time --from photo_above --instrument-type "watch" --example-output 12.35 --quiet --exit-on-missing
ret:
7.52
